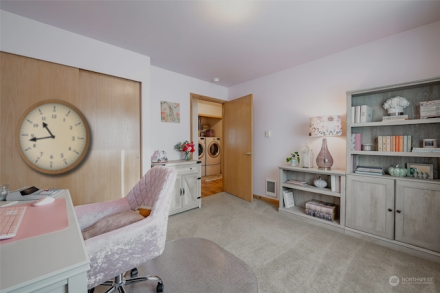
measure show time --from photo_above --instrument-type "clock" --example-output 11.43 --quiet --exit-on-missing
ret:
10.43
